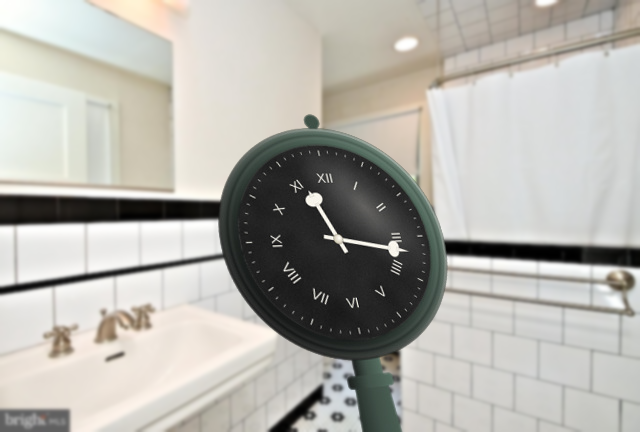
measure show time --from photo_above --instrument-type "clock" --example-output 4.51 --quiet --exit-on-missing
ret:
11.17
